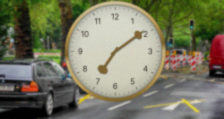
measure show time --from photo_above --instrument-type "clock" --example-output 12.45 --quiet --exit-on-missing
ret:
7.09
